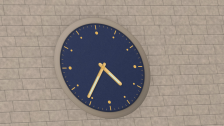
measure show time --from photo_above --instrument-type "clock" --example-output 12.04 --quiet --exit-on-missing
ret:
4.36
